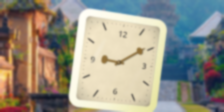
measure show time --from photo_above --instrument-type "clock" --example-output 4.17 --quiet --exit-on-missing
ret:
9.09
